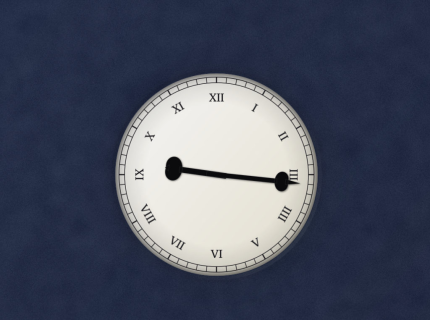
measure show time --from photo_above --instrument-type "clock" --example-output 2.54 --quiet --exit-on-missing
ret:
9.16
